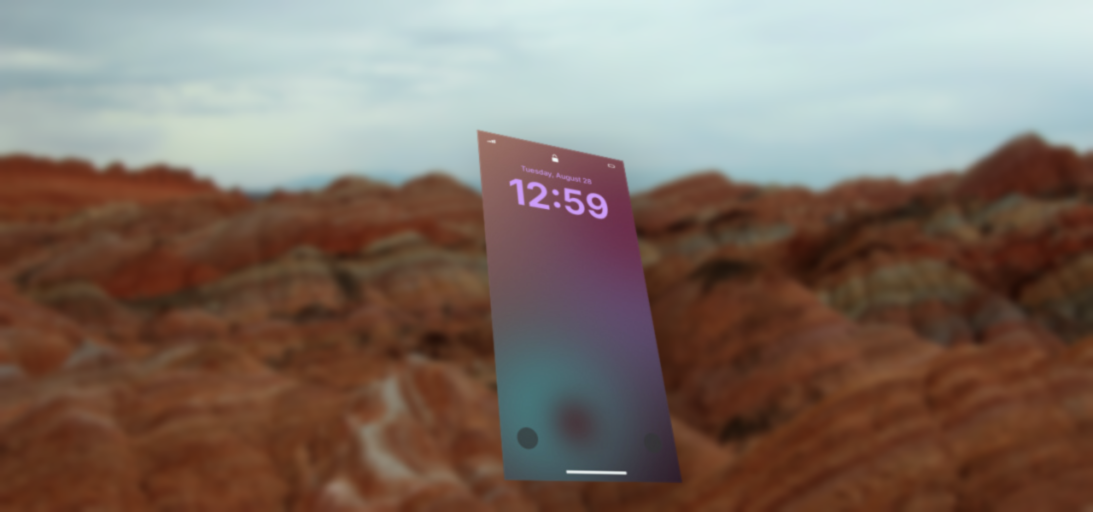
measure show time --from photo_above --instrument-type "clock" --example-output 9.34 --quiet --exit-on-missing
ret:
12.59
